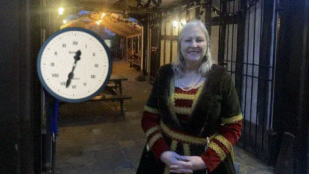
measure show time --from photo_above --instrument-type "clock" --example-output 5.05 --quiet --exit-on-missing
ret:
12.33
